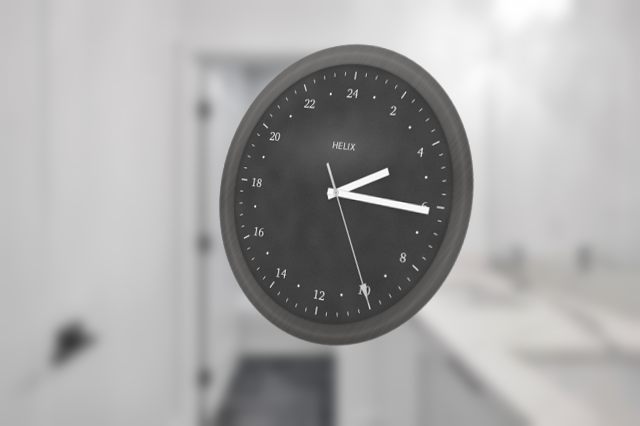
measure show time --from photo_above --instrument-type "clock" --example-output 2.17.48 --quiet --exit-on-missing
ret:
4.15.25
